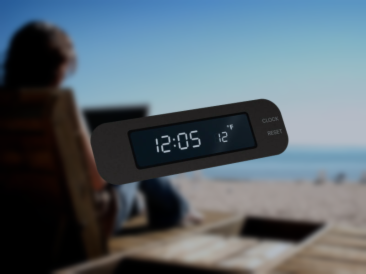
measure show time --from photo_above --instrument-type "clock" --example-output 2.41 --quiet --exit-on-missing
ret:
12.05
